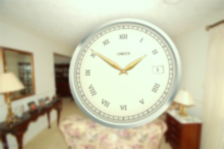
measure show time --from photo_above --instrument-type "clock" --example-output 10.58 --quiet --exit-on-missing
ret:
1.51
